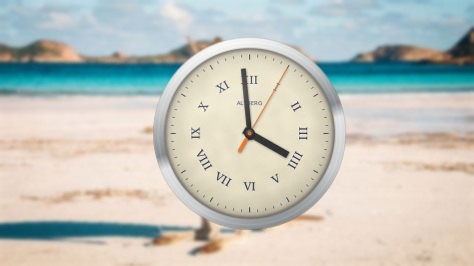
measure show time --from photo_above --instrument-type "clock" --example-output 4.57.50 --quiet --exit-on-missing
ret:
3.59.05
